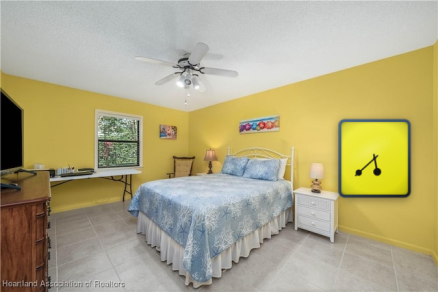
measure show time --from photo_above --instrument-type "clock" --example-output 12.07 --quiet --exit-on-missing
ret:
5.38
